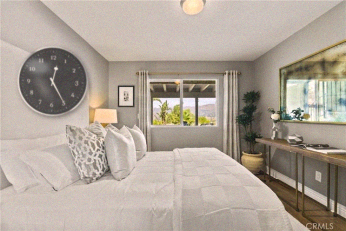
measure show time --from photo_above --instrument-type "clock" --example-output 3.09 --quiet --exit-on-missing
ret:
12.25
